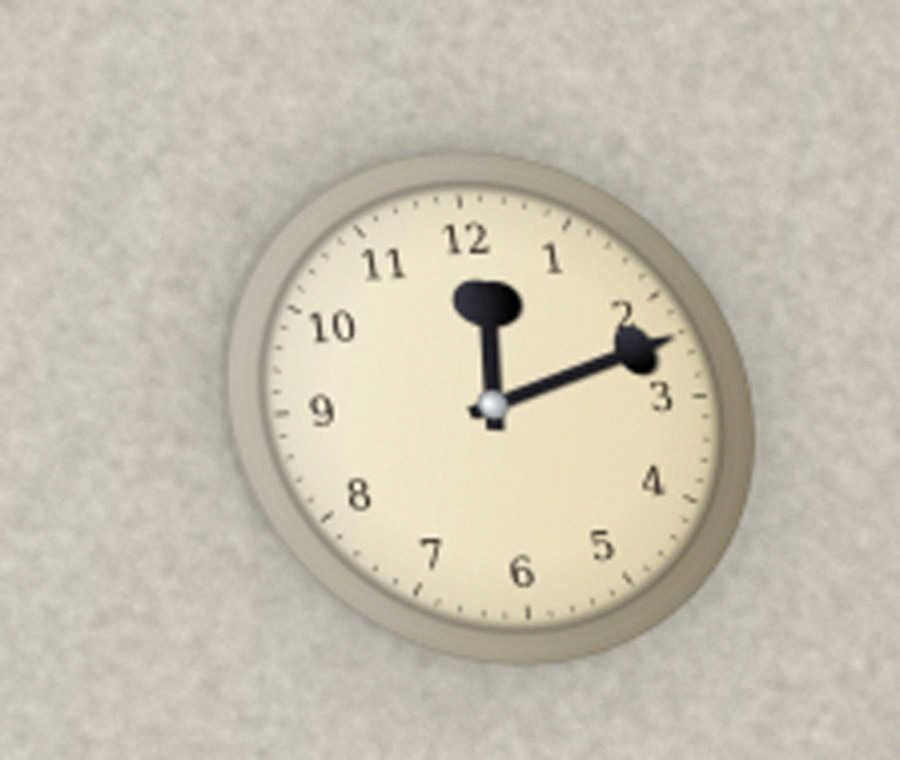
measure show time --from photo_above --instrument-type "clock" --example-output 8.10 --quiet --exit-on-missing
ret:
12.12
